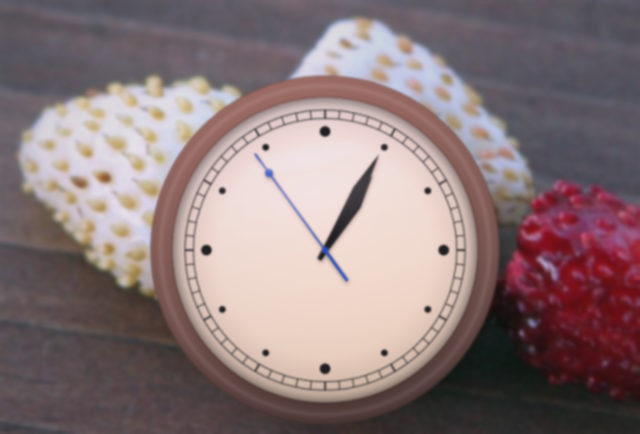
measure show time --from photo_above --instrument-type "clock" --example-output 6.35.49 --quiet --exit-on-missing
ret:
1.04.54
